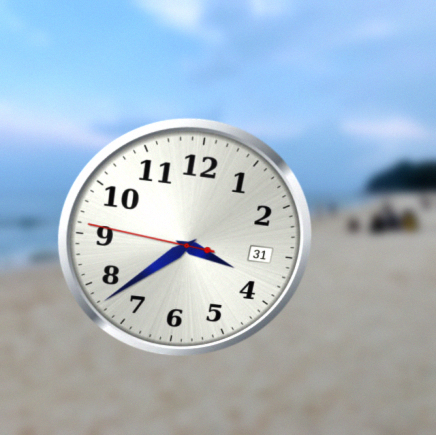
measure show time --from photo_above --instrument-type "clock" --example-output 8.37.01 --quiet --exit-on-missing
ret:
3.37.46
